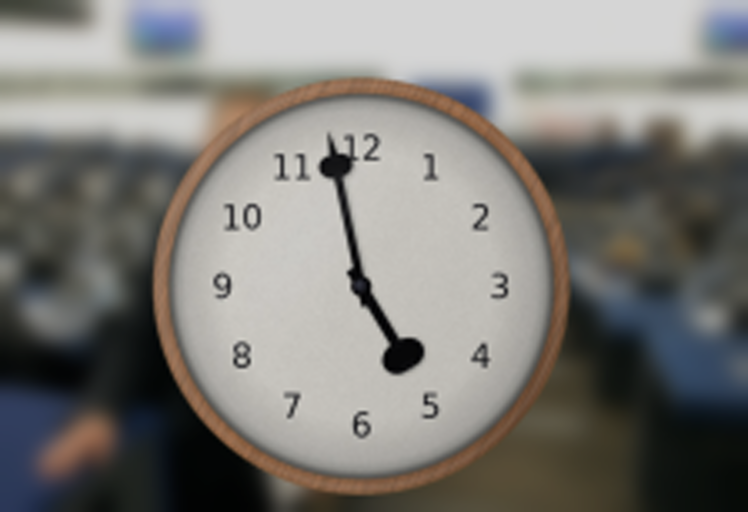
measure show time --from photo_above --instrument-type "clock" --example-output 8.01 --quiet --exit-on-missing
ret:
4.58
